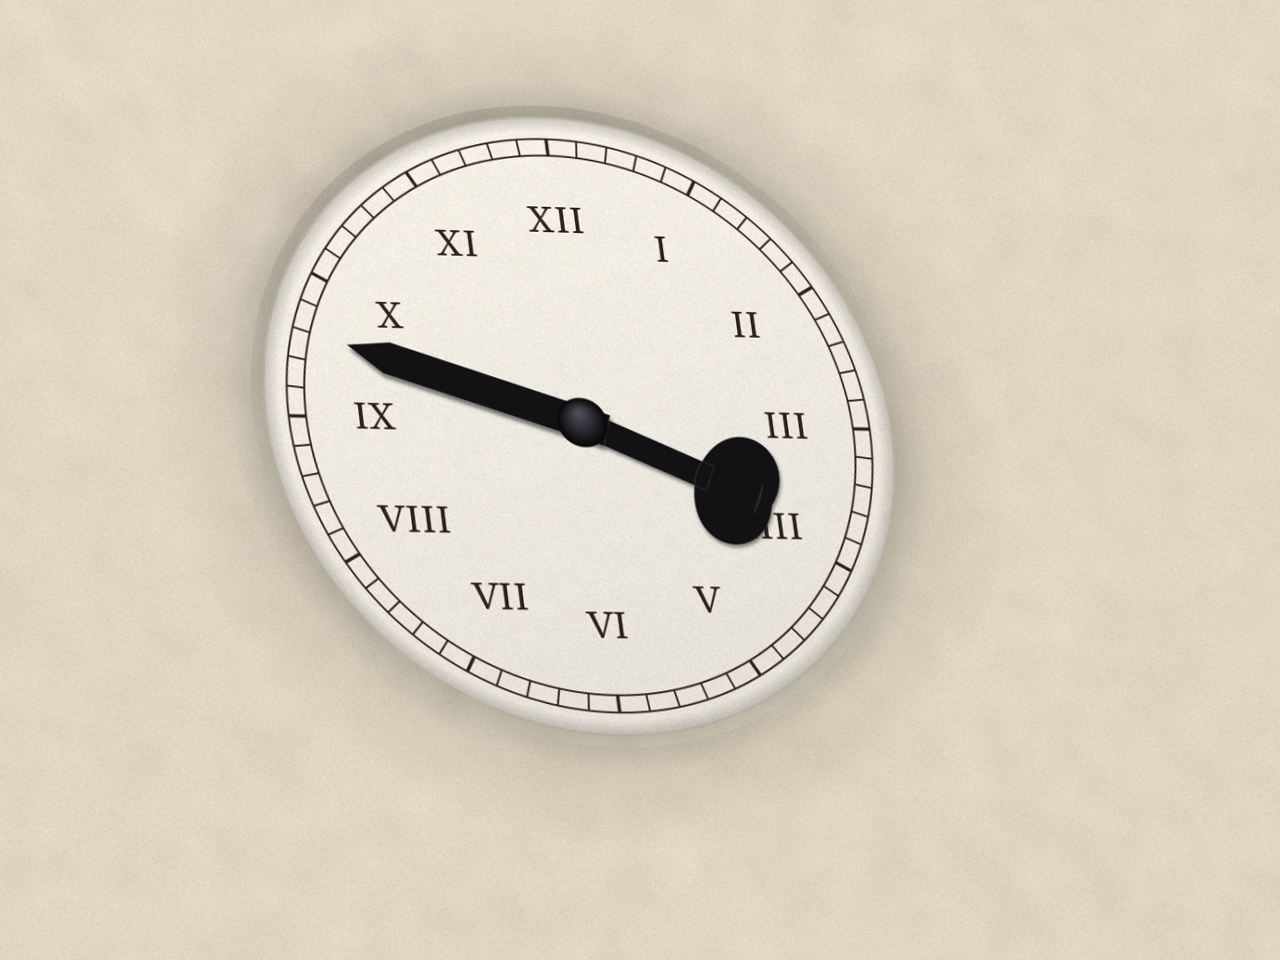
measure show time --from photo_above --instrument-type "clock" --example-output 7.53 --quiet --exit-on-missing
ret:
3.48
